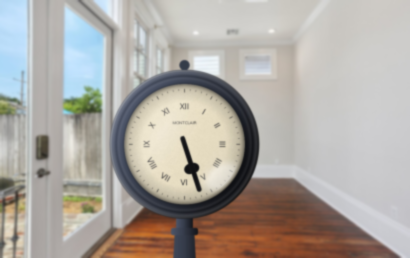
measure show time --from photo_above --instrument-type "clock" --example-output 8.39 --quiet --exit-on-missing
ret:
5.27
